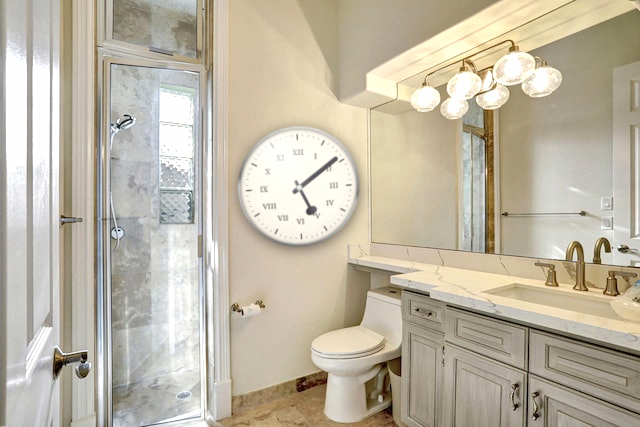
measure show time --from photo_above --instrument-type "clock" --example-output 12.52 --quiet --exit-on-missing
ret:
5.09
